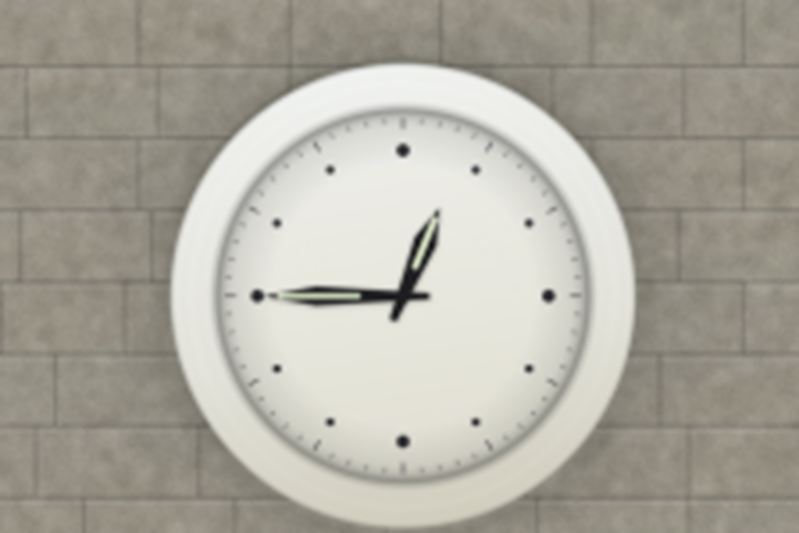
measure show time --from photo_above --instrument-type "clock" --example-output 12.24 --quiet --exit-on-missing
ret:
12.45
